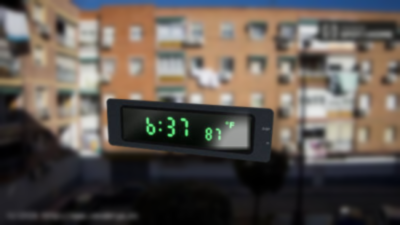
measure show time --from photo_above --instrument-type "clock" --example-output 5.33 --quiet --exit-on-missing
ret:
6.37
